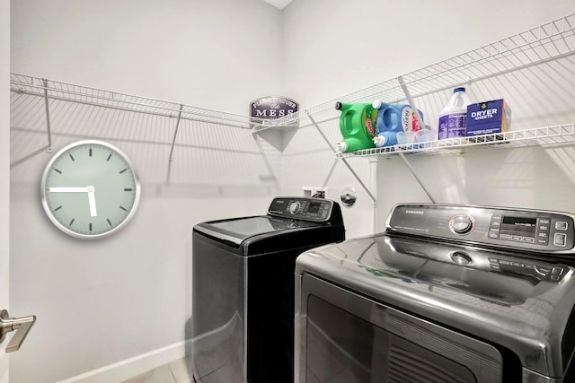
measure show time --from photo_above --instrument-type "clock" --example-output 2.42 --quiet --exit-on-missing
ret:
5.45
